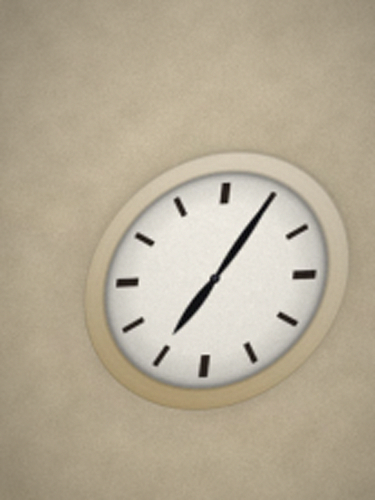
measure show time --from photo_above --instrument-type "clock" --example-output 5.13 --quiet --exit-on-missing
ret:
7.05
